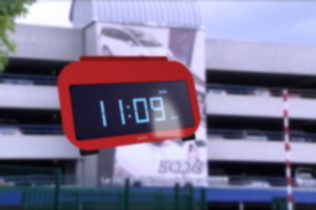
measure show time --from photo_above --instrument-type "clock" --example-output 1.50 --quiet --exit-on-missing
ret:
11.09
